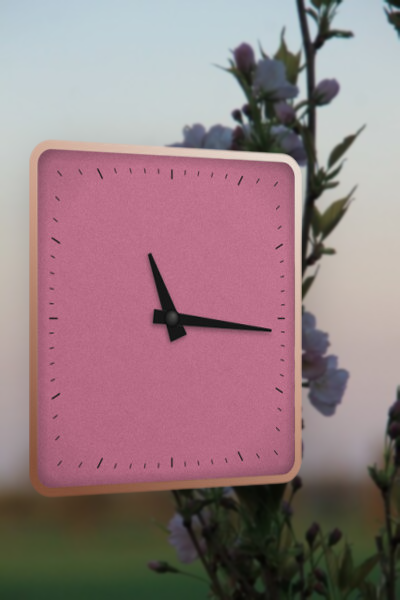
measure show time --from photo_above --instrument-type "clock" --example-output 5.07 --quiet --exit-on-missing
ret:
11.16
